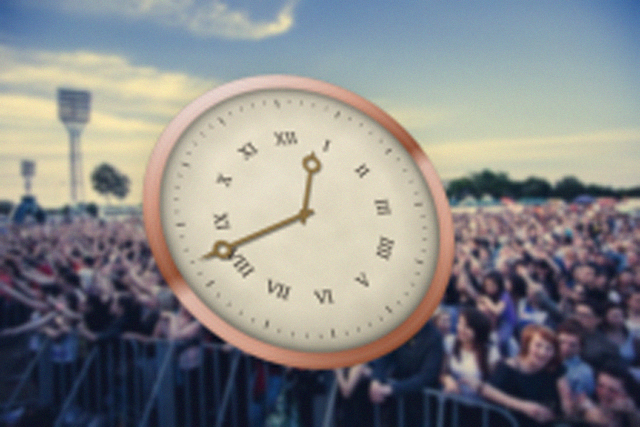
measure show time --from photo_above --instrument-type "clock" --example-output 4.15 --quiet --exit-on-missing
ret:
12.42
